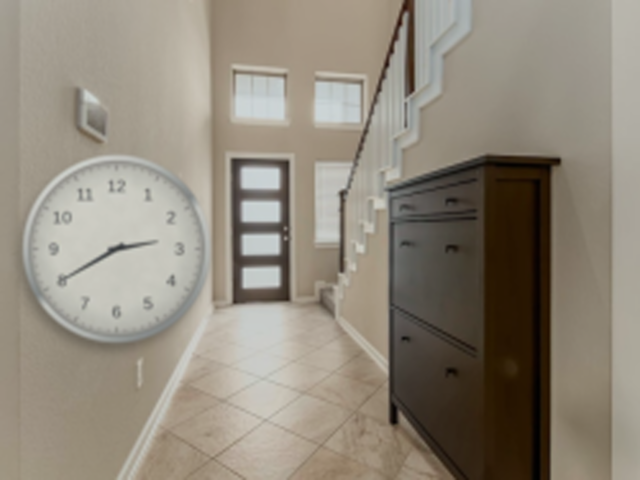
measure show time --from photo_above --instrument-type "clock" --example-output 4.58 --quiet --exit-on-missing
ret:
2.40
